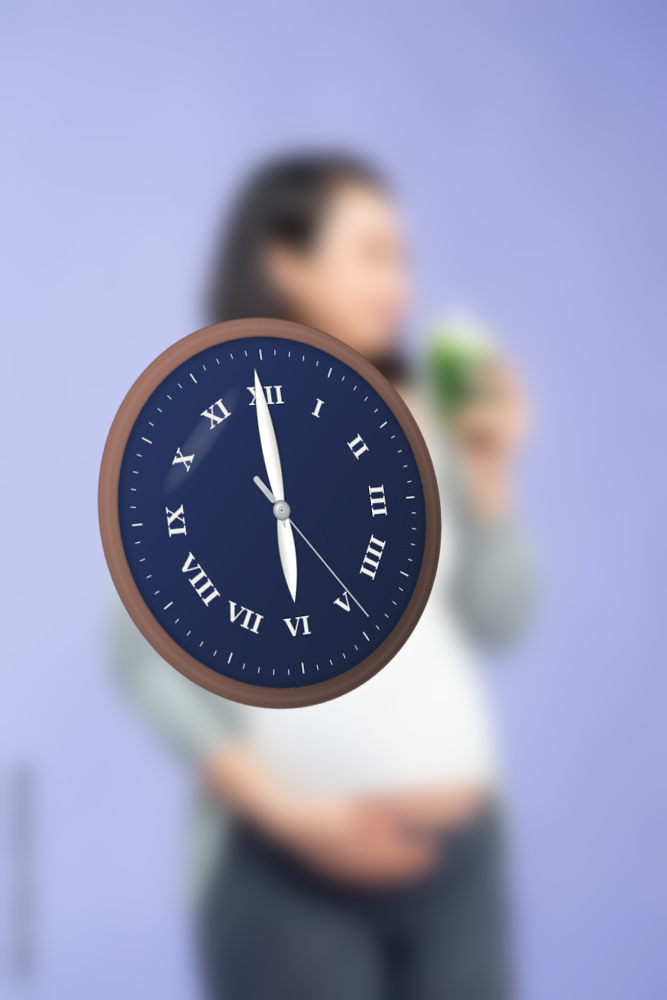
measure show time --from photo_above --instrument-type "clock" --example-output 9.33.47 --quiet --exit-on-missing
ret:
5.59.24
